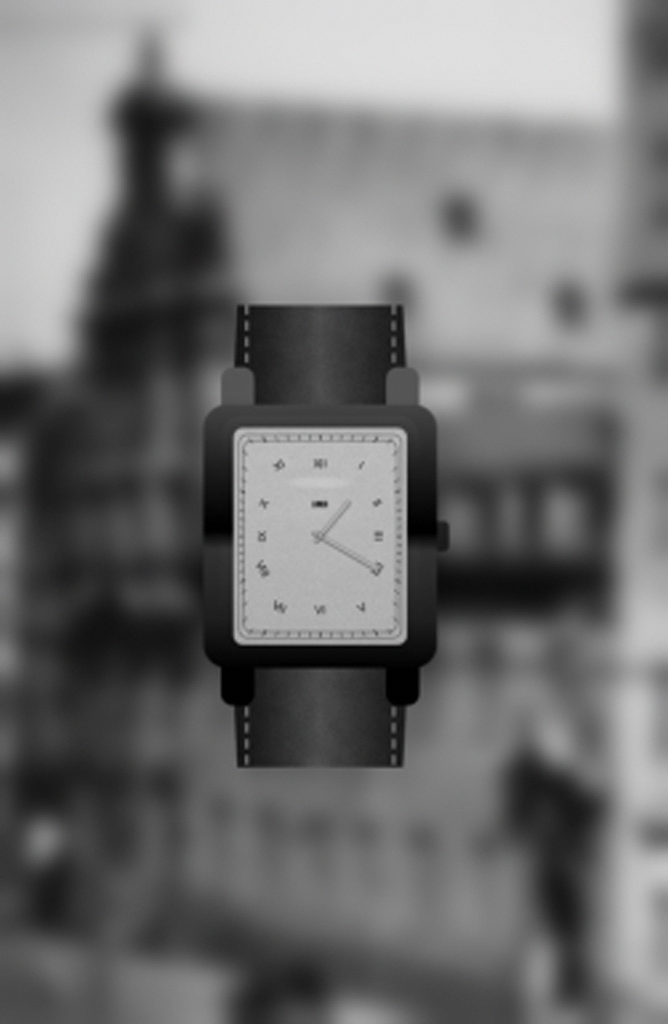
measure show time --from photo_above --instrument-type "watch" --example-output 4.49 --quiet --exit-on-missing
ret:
1.20
